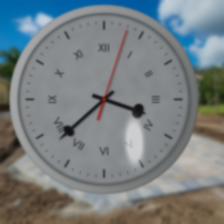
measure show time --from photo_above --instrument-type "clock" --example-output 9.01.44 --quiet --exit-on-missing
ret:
3.38.03
